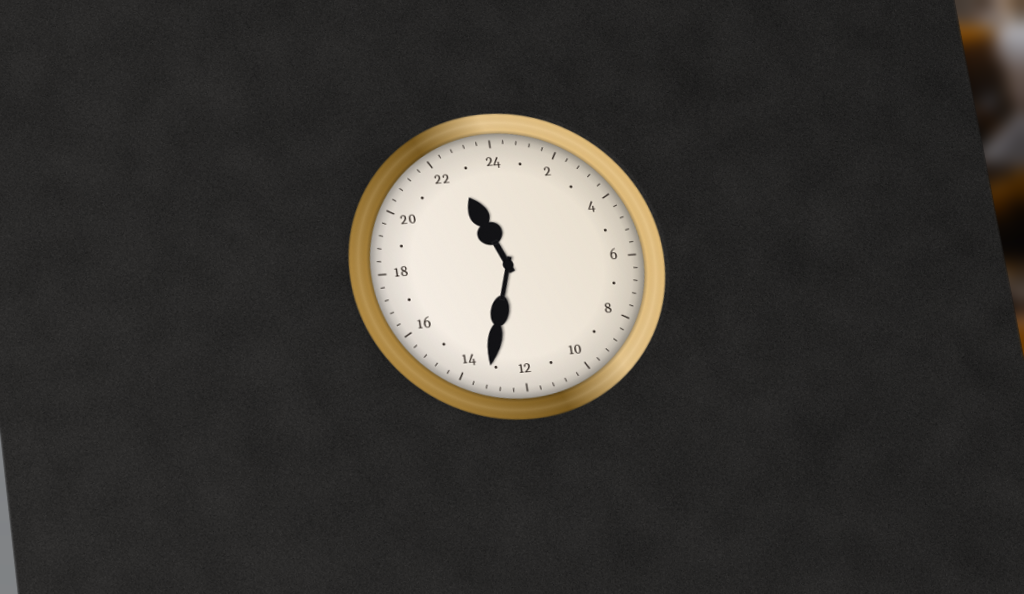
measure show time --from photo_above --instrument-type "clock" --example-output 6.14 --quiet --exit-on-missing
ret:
22.33
